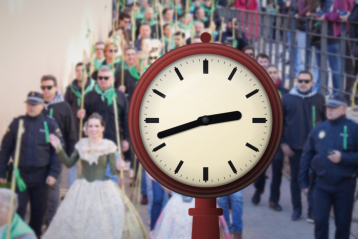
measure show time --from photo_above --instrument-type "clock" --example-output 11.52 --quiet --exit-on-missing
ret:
2.42
